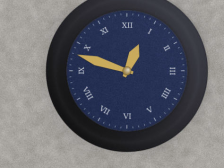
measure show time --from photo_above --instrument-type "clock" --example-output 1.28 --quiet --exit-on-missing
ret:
12.48
